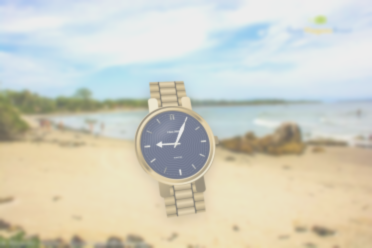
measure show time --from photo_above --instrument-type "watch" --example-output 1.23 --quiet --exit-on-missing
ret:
9.05
